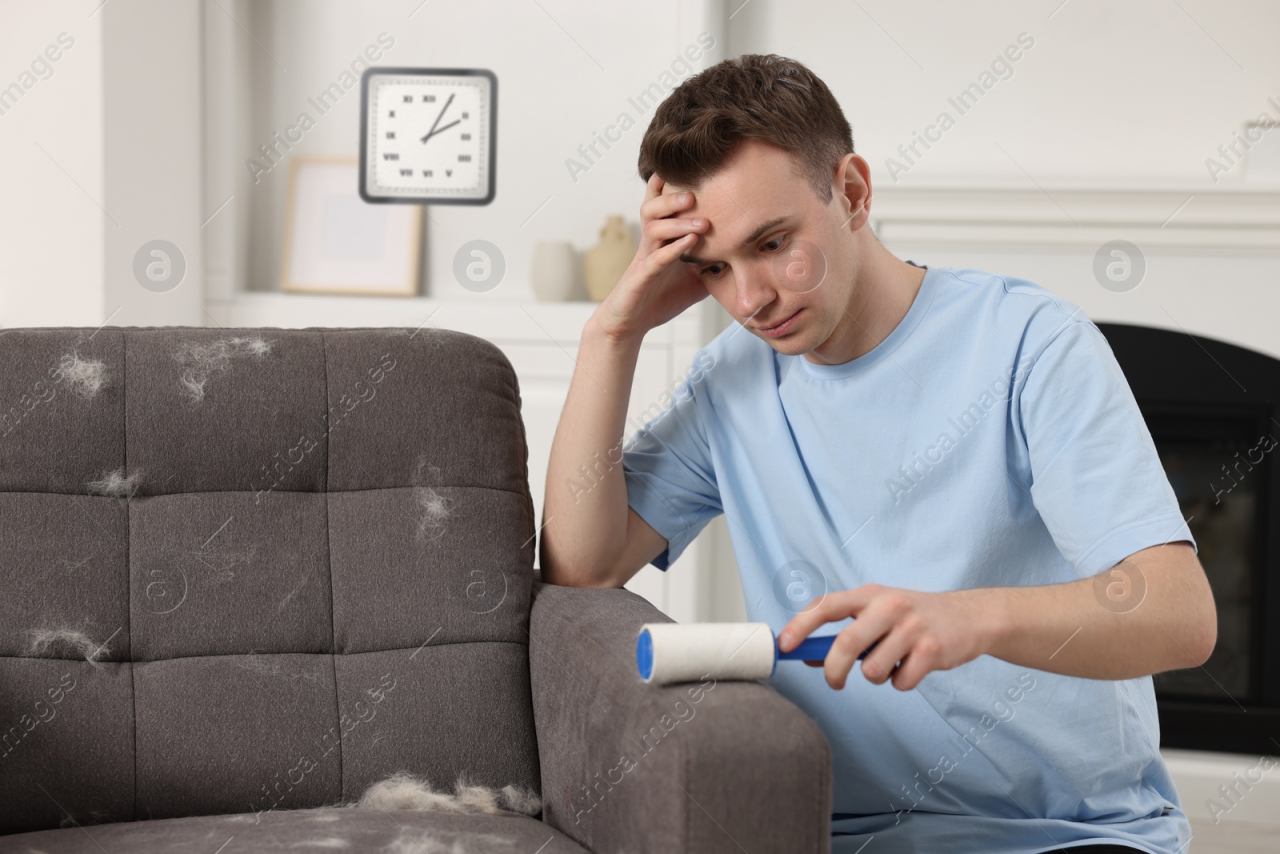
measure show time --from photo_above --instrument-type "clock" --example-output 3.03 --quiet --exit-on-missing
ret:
2.05
